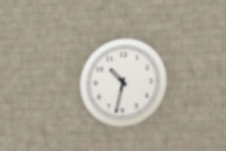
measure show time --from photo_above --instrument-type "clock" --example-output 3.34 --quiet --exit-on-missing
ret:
10.32
